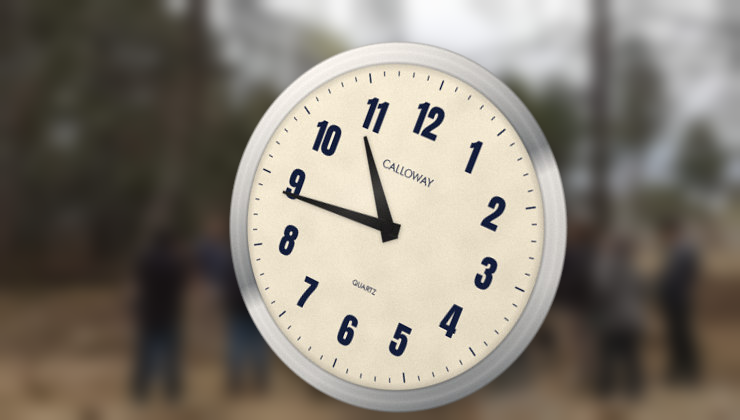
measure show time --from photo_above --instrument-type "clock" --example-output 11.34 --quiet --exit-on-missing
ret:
10.44
